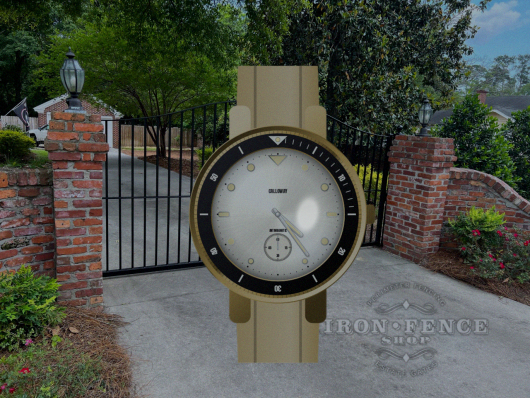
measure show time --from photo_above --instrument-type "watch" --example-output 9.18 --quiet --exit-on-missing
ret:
4.24
